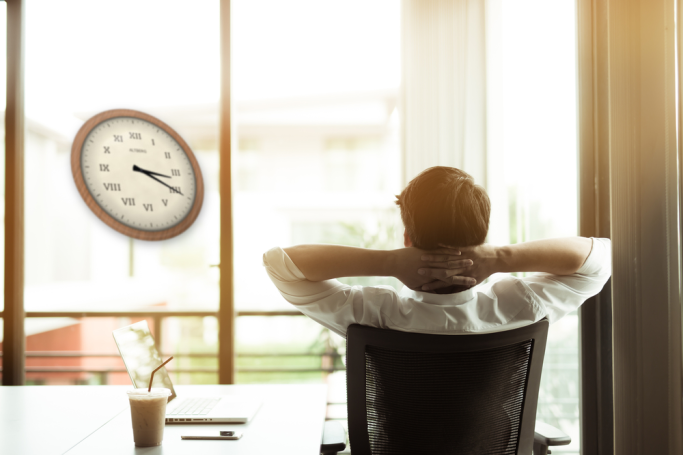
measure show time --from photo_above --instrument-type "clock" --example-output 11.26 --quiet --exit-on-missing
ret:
3.20
